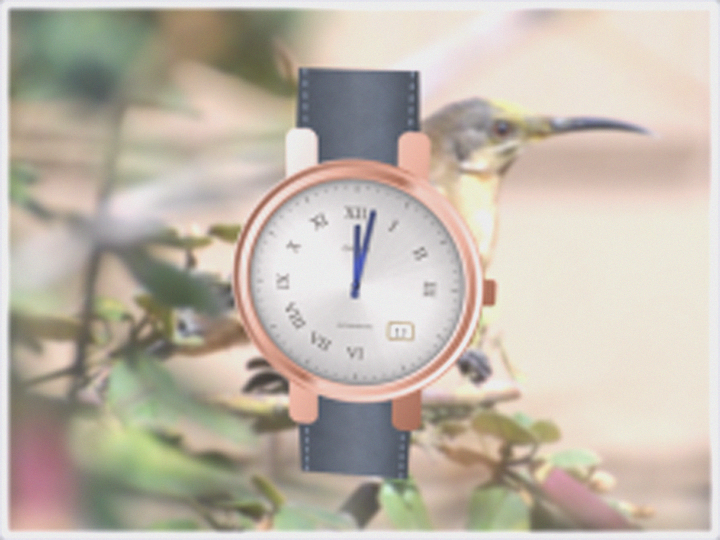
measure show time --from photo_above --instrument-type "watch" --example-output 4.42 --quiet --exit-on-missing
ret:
12.02
